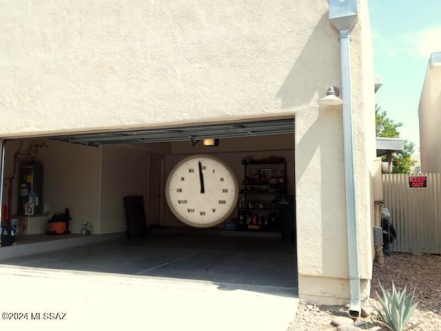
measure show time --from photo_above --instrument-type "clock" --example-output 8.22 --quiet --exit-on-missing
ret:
11.59
